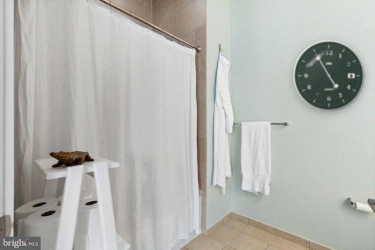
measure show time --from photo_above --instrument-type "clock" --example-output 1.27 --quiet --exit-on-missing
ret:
4.55
